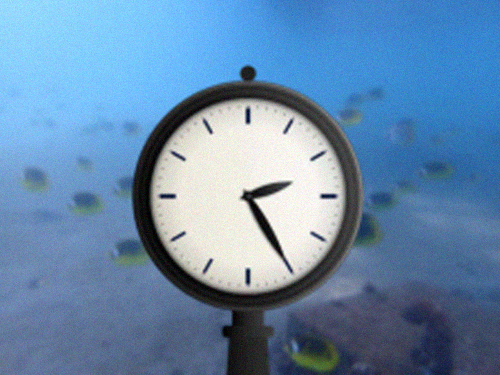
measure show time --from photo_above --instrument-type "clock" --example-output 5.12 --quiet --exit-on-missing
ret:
2.25
